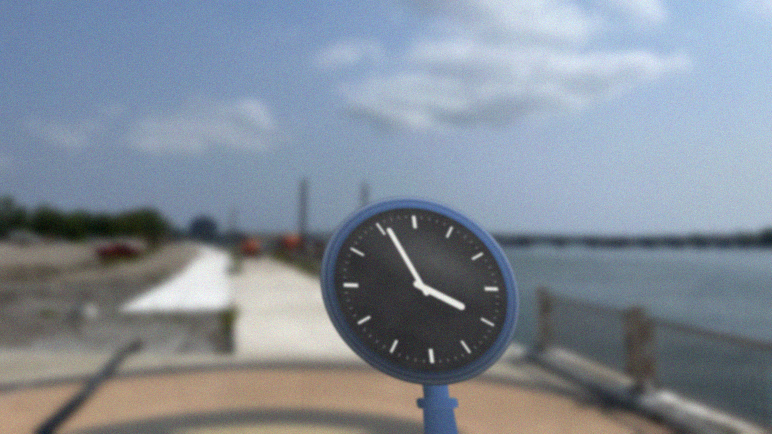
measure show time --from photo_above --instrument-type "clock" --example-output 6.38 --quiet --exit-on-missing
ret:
3.56
